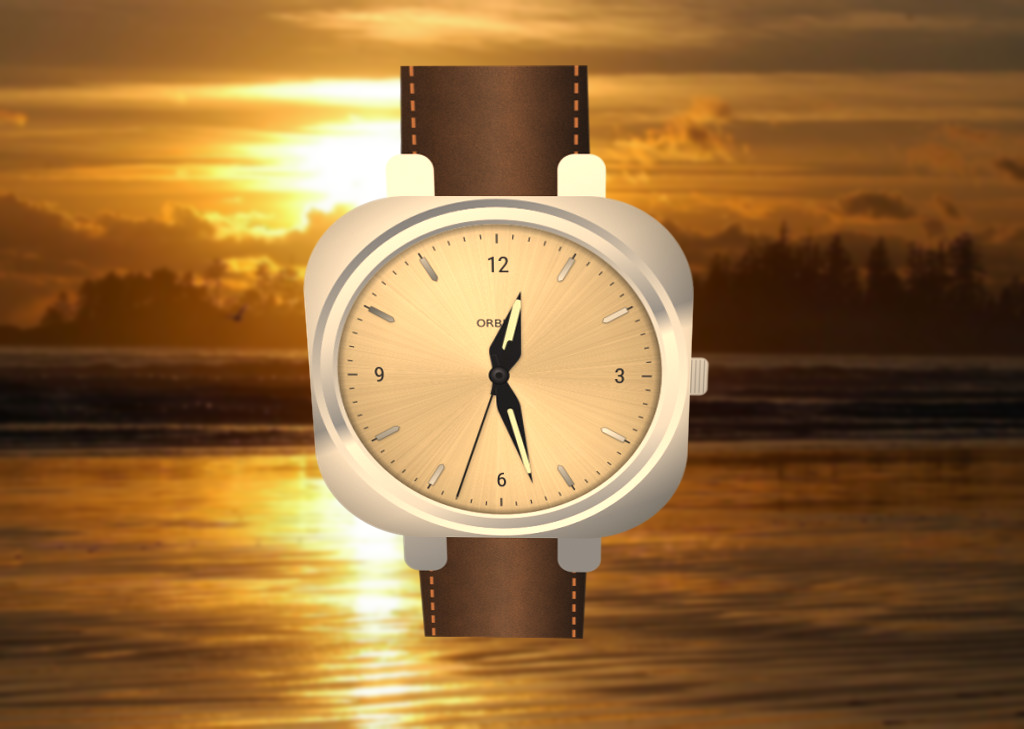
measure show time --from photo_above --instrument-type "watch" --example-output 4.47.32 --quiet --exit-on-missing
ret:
12.27.33
